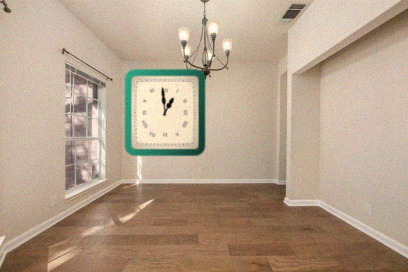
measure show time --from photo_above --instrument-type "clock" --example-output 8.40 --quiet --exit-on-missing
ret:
12.59
